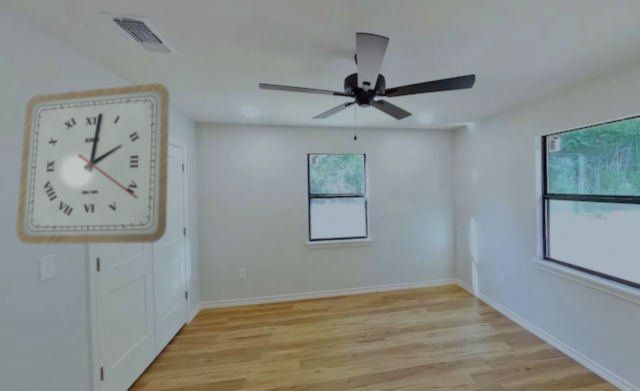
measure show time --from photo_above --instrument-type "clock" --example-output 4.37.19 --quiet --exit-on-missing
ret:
2.01.21
